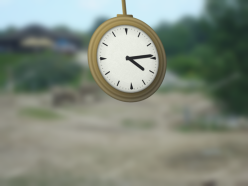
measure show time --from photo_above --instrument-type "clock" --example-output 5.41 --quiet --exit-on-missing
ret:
4.14
